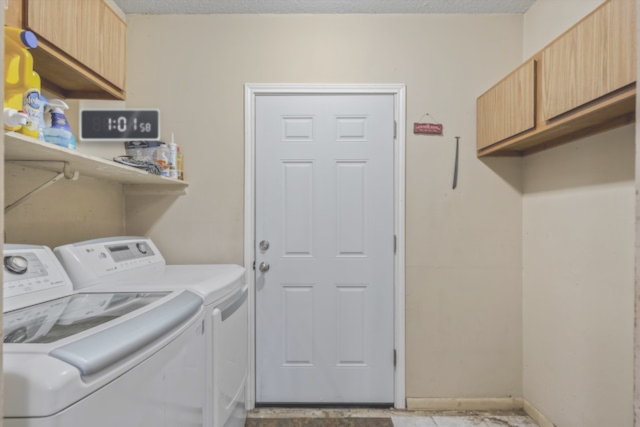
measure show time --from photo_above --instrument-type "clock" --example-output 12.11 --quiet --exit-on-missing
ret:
1.01
